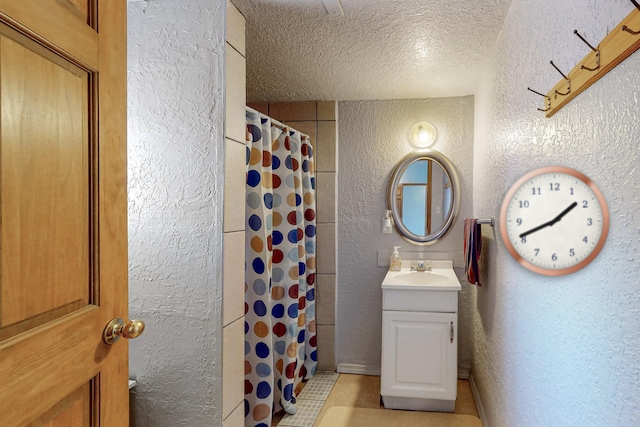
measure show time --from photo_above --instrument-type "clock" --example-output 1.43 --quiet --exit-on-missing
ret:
1.41
